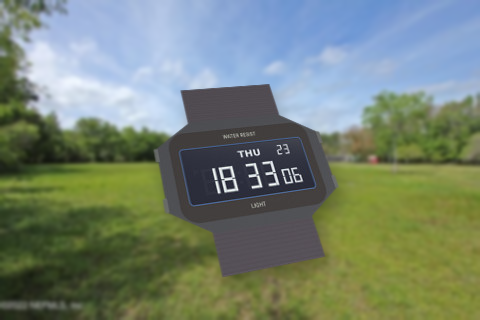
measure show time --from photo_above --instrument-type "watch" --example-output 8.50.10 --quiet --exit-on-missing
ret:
18.33.06
